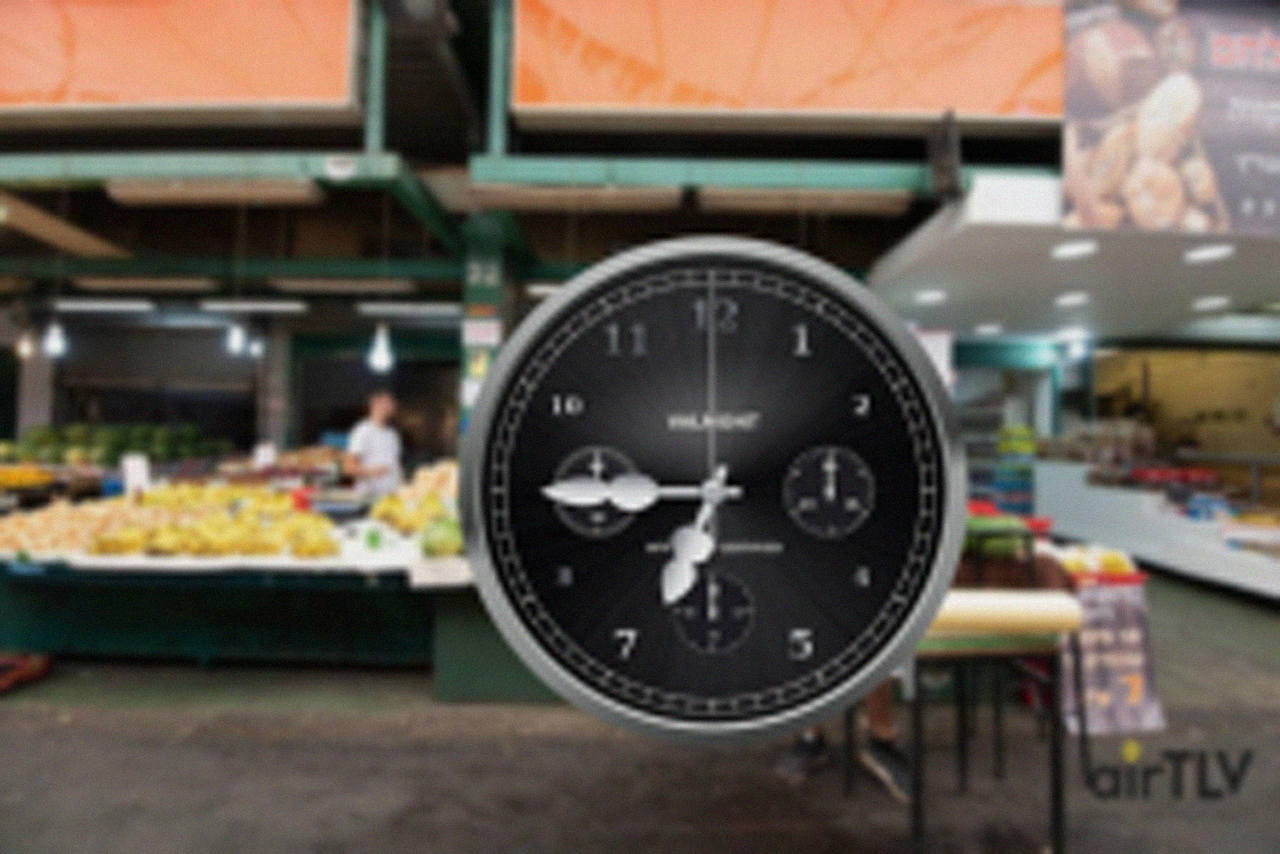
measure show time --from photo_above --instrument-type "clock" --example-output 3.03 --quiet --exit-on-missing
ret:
6.45
